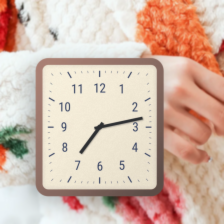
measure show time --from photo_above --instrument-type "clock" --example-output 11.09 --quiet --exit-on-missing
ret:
7.13
